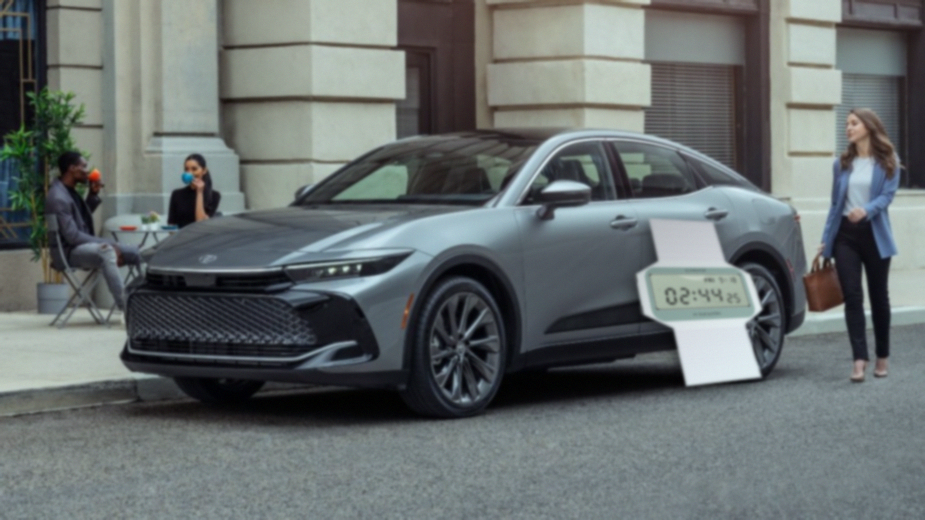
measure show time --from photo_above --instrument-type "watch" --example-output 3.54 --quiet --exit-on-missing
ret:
2.44
